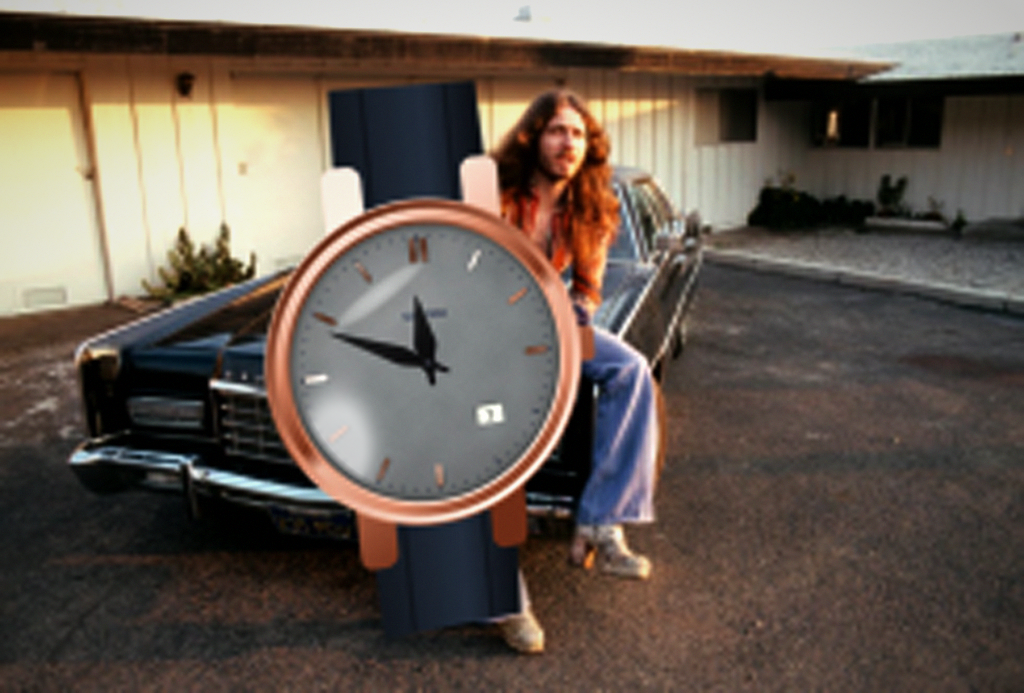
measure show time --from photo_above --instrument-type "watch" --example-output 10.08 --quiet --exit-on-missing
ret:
11.49
